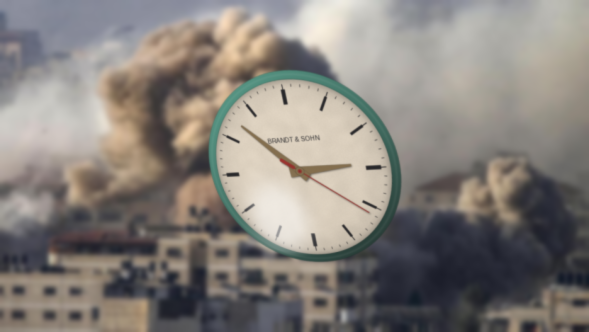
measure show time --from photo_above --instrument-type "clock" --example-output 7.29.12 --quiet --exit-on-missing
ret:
2.52.21
